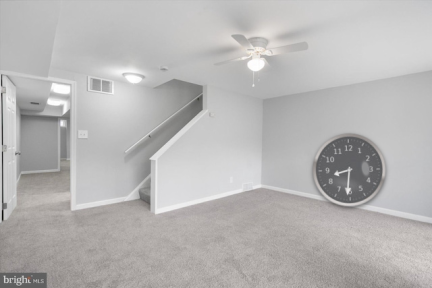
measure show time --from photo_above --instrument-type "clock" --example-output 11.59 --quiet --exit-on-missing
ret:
8.31
